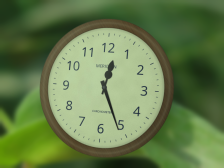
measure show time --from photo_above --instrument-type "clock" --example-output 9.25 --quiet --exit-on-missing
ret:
12.26
